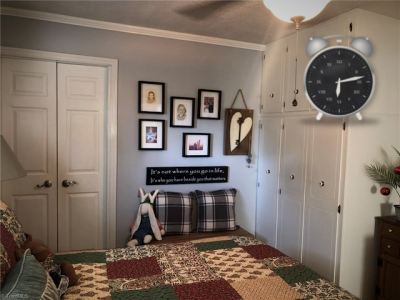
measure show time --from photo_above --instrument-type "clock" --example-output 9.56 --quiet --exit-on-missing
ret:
6.13
